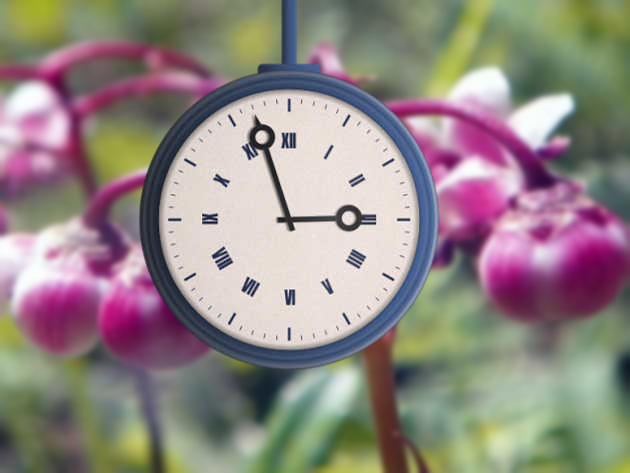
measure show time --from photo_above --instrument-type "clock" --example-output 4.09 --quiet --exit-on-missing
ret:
2.57
